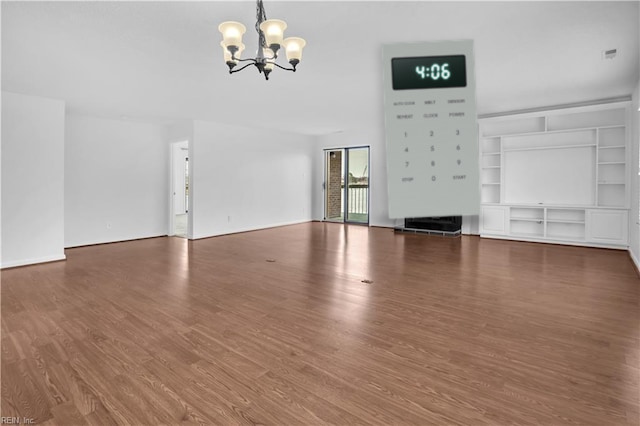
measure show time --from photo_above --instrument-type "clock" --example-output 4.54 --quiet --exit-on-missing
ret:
4.06
